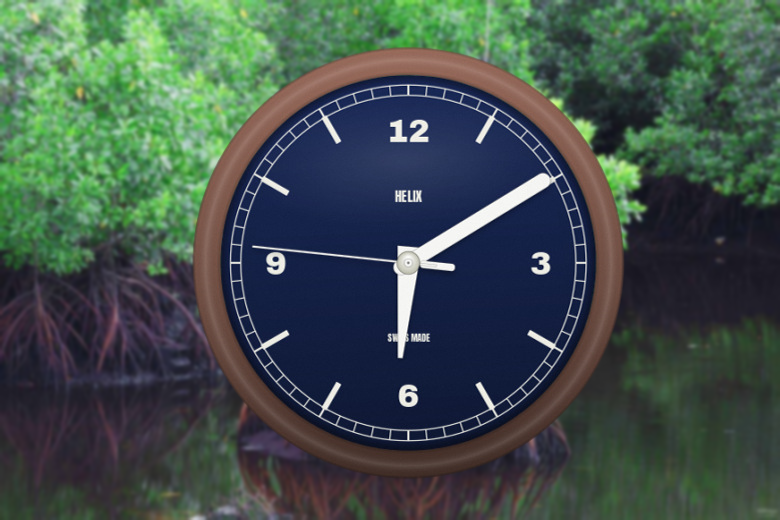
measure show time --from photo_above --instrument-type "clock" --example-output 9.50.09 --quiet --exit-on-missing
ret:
6.09.46
